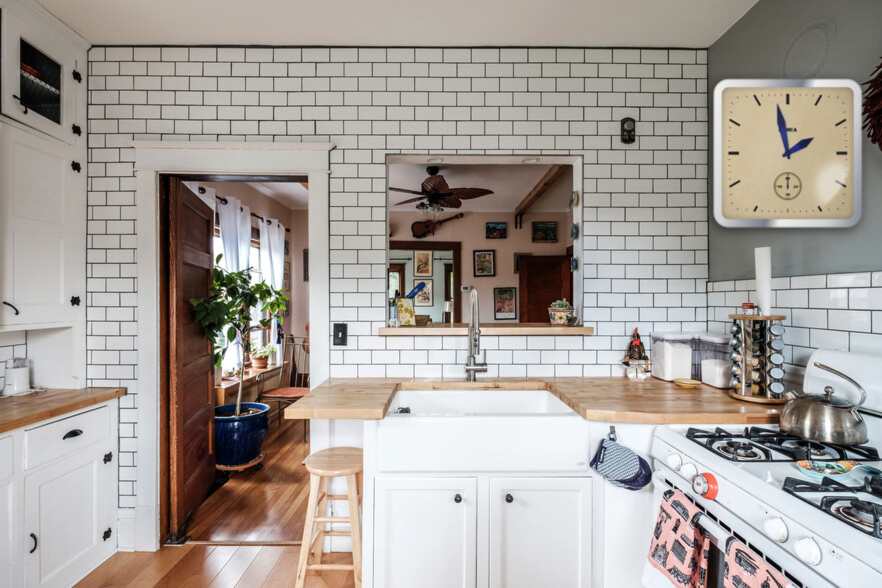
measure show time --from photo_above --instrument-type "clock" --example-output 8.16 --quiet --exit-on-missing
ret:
1.58
